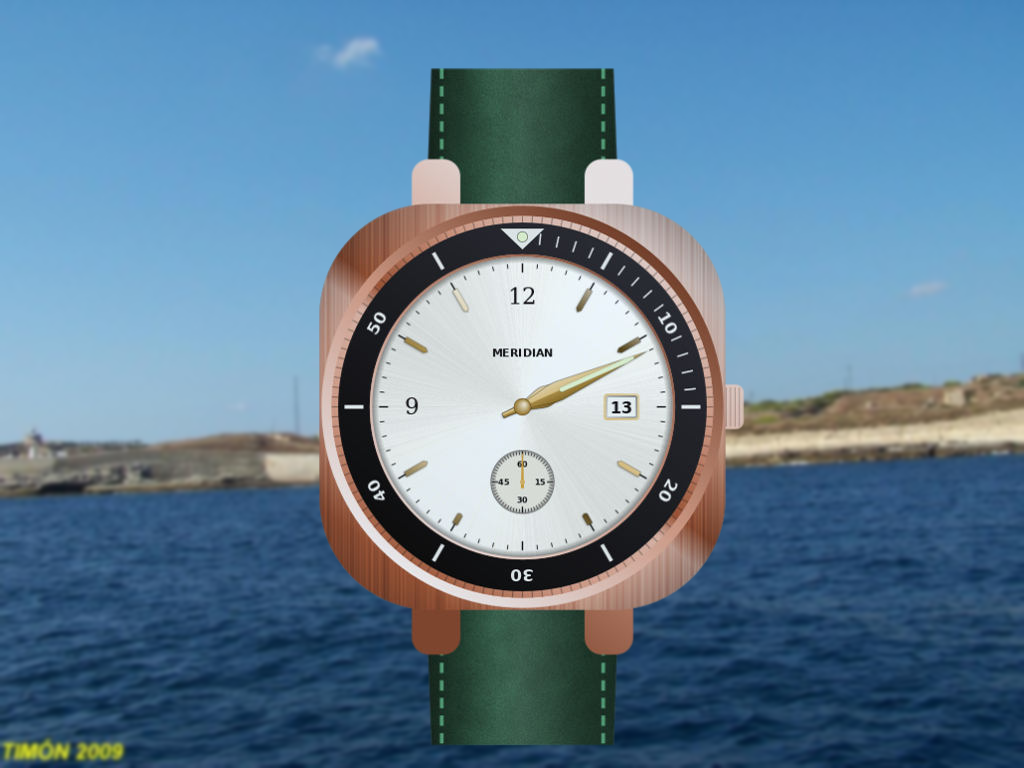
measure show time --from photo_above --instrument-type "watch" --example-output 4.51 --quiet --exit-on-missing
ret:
2.11
